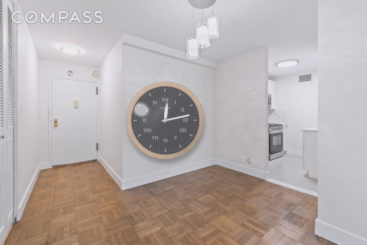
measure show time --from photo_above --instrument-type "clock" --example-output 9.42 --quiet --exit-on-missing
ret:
12.13
